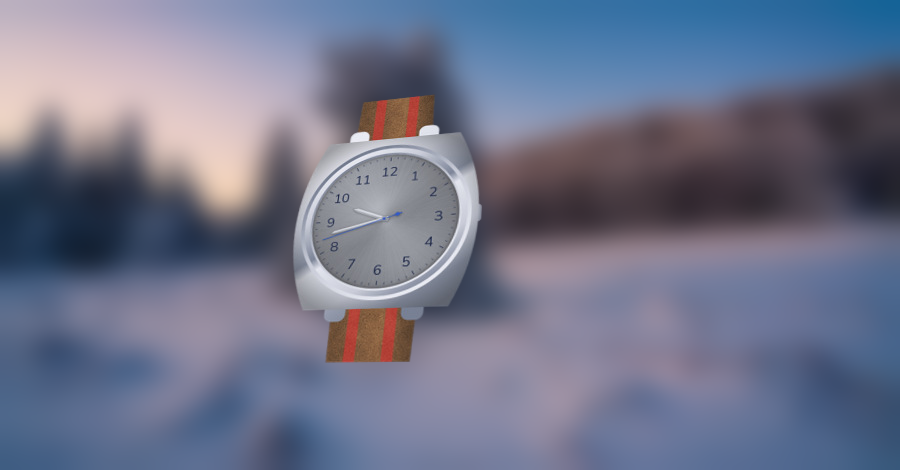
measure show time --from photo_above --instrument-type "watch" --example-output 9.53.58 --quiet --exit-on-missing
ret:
9.42.42
